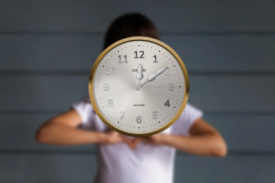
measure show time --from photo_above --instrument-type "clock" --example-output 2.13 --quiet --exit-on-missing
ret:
12.09
